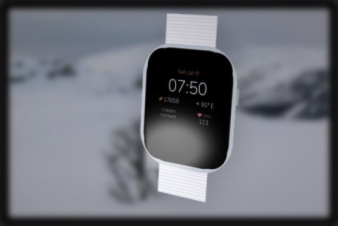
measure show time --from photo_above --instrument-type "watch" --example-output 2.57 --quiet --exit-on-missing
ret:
7.50
